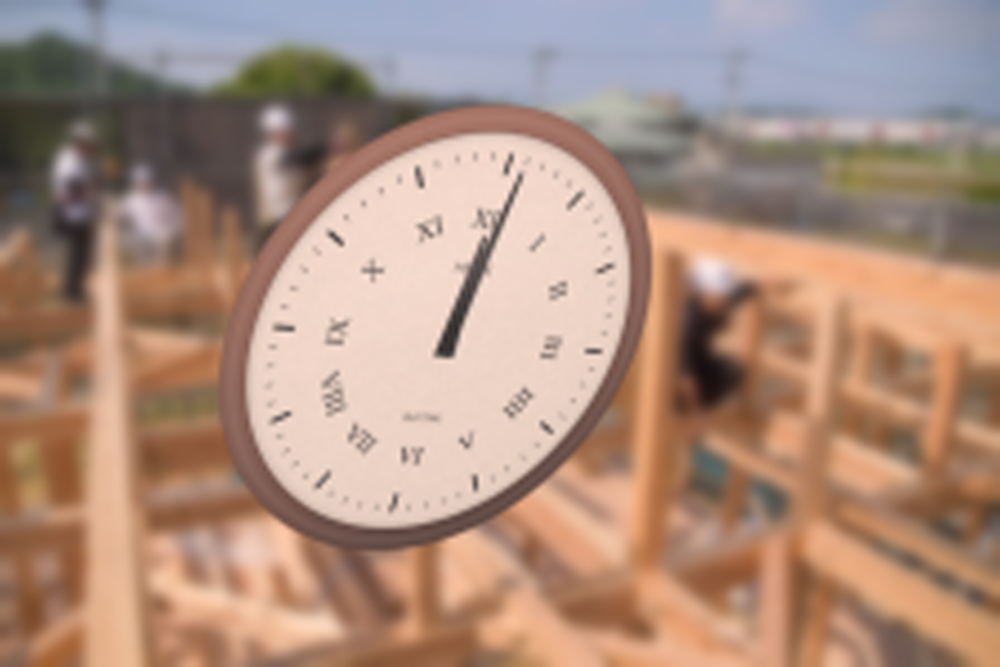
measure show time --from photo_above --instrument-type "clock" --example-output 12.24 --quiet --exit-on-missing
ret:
12.01
